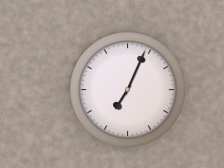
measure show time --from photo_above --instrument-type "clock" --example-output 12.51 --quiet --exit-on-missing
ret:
7.04
